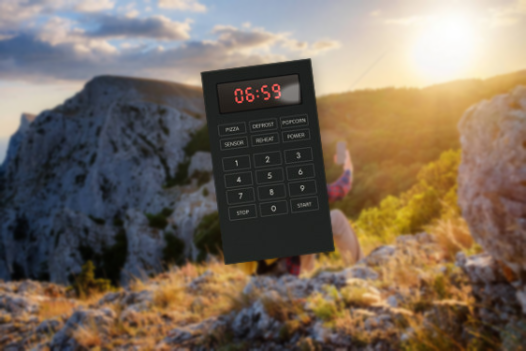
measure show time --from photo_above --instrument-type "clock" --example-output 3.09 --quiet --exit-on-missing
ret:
6.59
